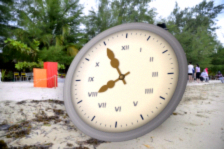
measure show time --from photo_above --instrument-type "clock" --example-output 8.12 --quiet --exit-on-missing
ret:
7.55
